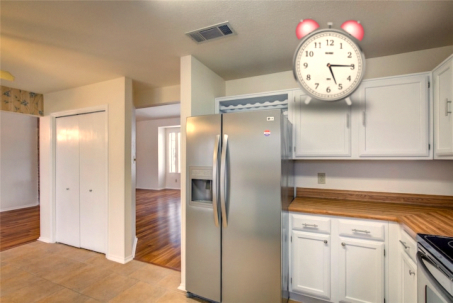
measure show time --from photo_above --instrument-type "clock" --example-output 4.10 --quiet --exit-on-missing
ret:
5.15
